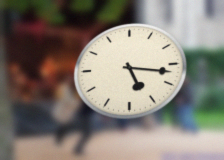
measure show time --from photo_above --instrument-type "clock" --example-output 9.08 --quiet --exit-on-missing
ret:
5.17
